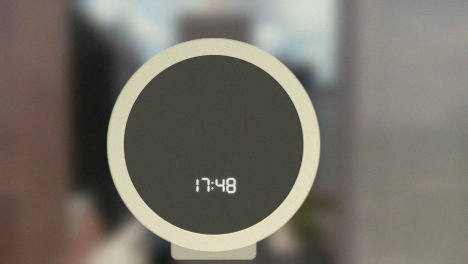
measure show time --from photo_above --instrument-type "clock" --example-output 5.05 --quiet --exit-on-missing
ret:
17.48
